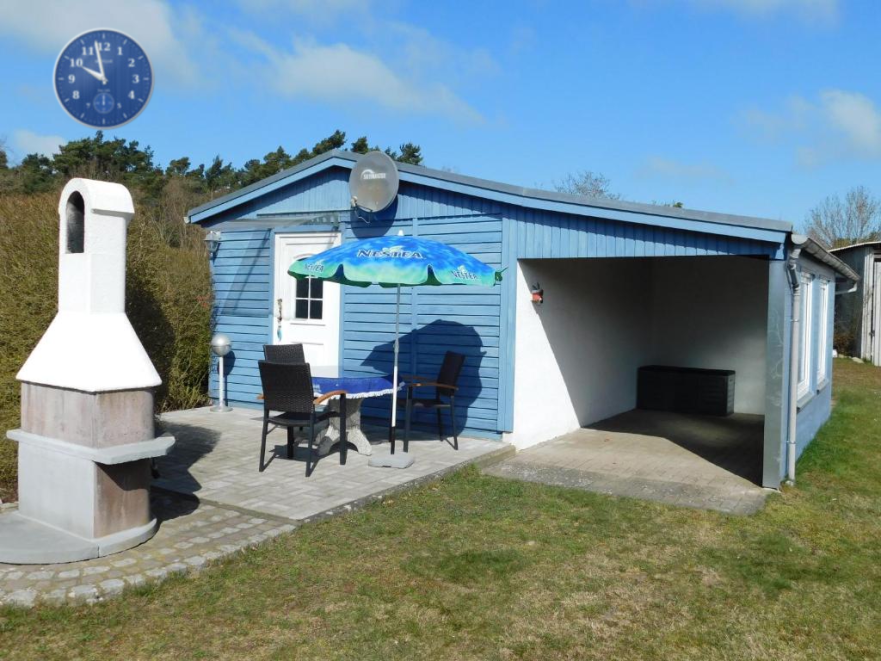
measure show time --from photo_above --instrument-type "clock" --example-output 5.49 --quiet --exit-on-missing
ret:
9.58
